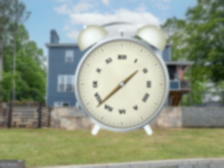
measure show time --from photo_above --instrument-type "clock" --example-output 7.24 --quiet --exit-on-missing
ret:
1.38
